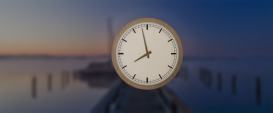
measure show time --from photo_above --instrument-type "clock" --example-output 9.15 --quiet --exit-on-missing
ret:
7.58
